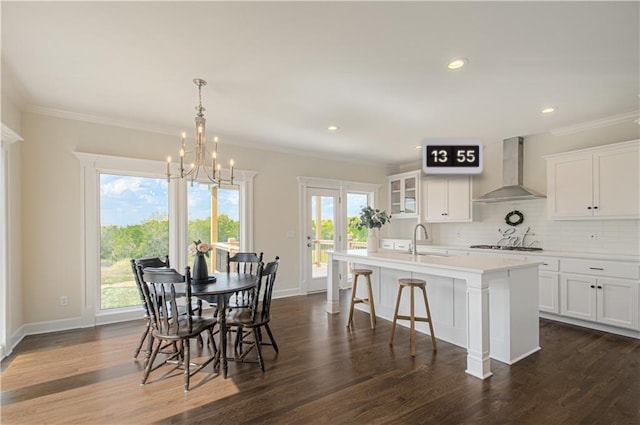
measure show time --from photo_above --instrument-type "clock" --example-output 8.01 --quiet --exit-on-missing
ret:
13.55
